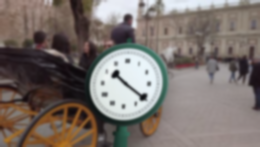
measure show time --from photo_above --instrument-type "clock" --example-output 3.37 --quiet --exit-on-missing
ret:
10.21
